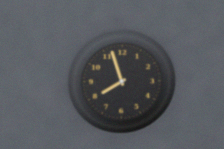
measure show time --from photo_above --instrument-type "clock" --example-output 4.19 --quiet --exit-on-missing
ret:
7.57
